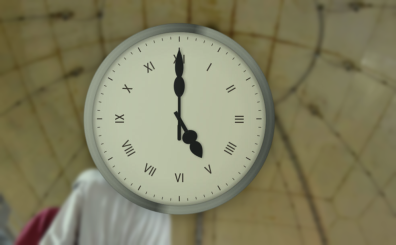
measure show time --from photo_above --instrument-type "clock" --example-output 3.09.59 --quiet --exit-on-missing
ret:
5.00.00
